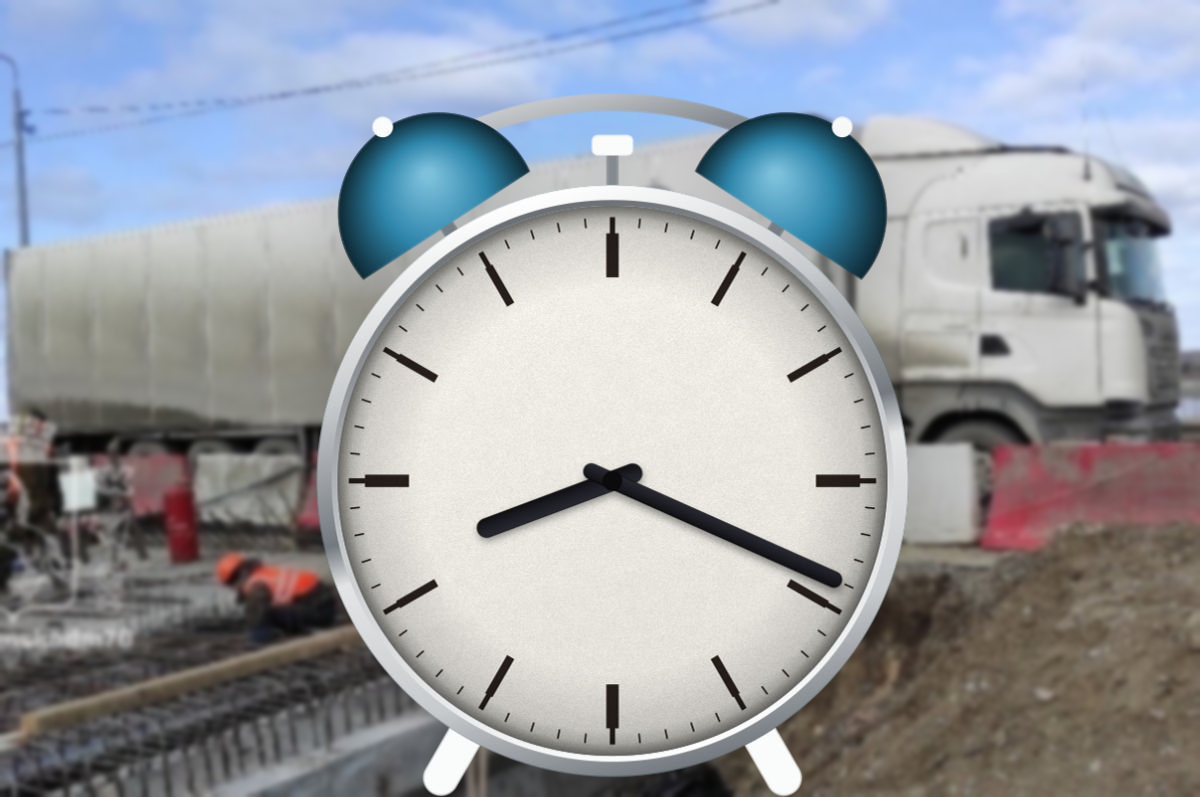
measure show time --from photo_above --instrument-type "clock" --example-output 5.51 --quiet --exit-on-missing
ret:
8.19
